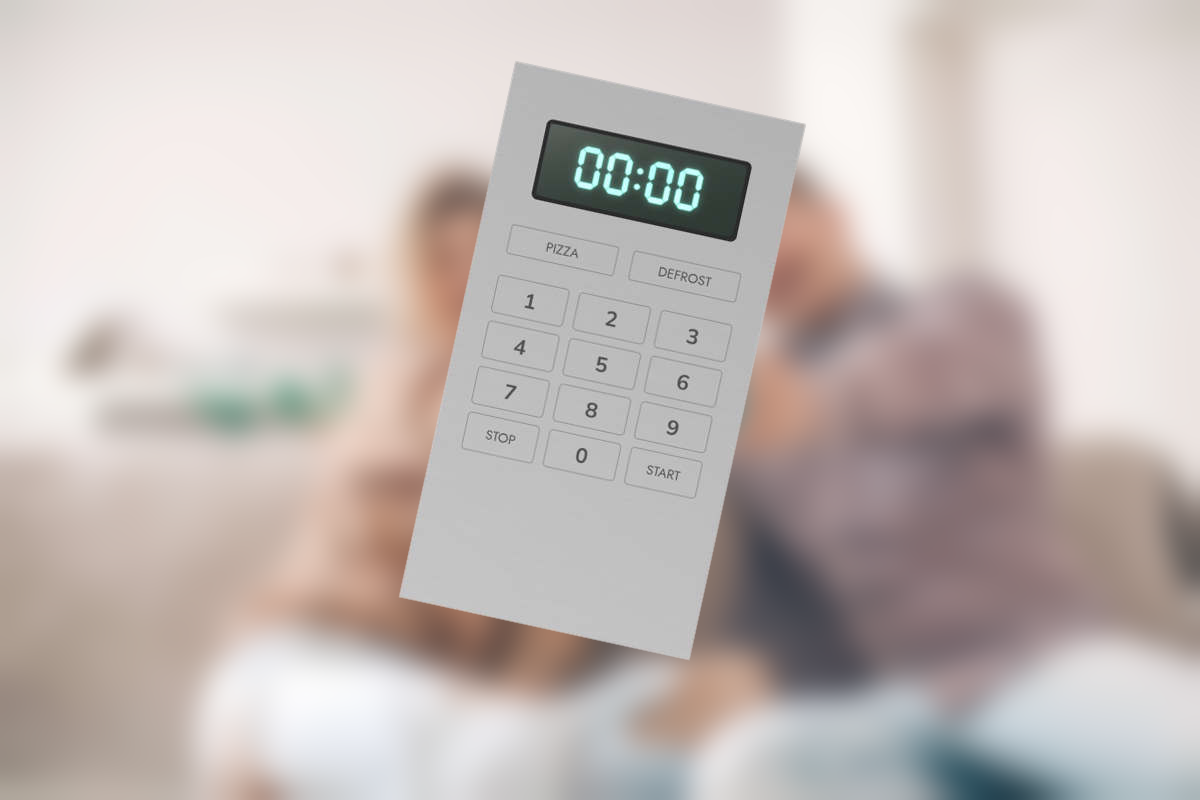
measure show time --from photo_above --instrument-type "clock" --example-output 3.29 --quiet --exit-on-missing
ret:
0.00
